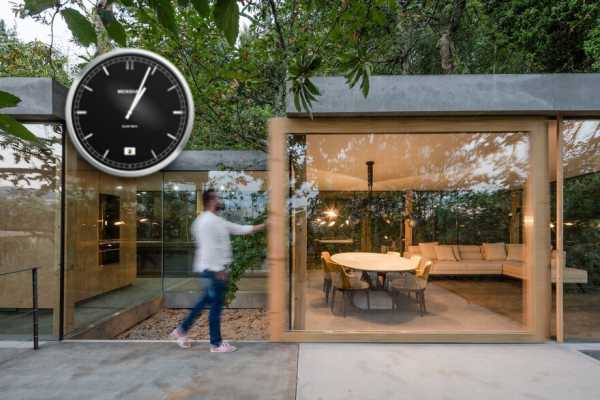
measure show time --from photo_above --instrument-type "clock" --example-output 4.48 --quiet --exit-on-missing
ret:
1.04
